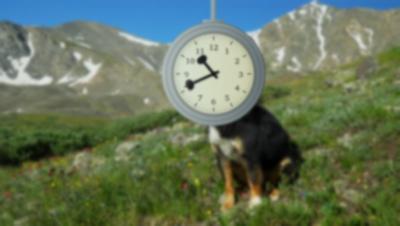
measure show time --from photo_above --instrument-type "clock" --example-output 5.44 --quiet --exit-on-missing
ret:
10.41
